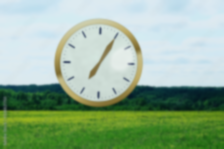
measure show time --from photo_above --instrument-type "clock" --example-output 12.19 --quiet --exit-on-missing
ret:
7.05
